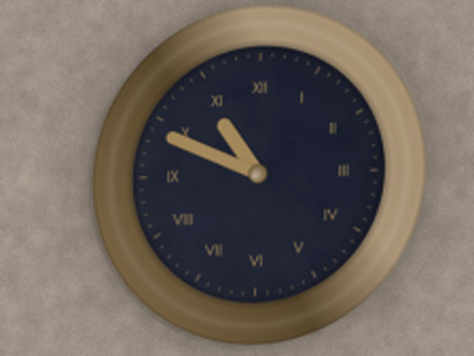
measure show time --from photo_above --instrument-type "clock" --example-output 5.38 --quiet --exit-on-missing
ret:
10.49
